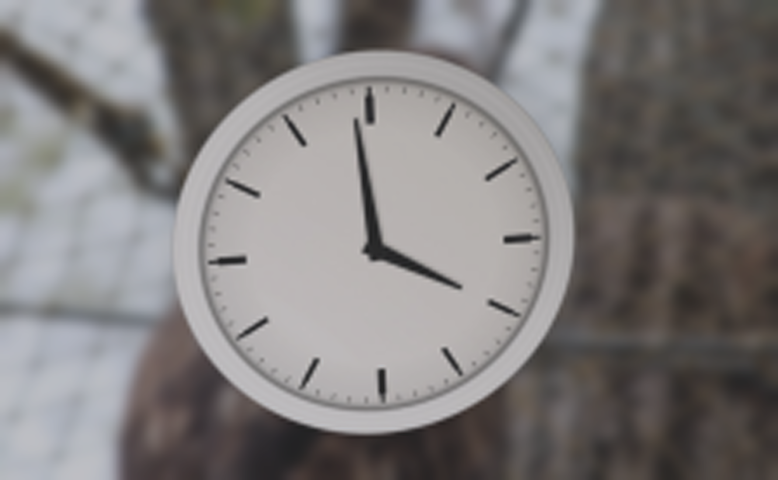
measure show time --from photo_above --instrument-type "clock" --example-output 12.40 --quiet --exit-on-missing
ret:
3.59
